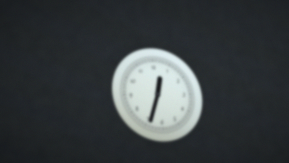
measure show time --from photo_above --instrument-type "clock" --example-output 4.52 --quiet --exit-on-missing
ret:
12.34
